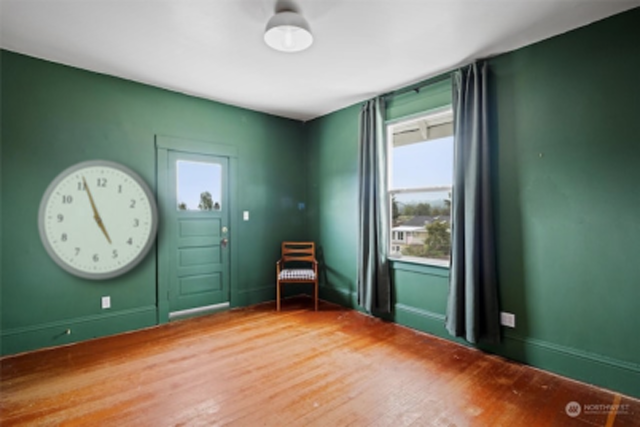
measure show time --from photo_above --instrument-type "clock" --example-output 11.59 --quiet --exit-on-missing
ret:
4.56
